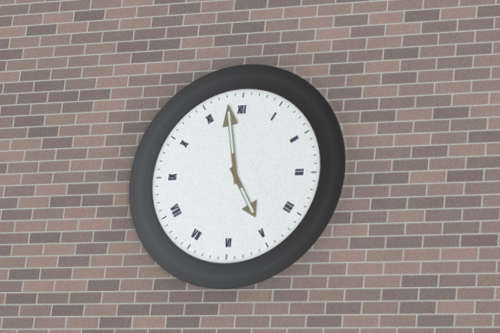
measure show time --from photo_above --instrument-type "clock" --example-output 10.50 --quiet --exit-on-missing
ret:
4.58
